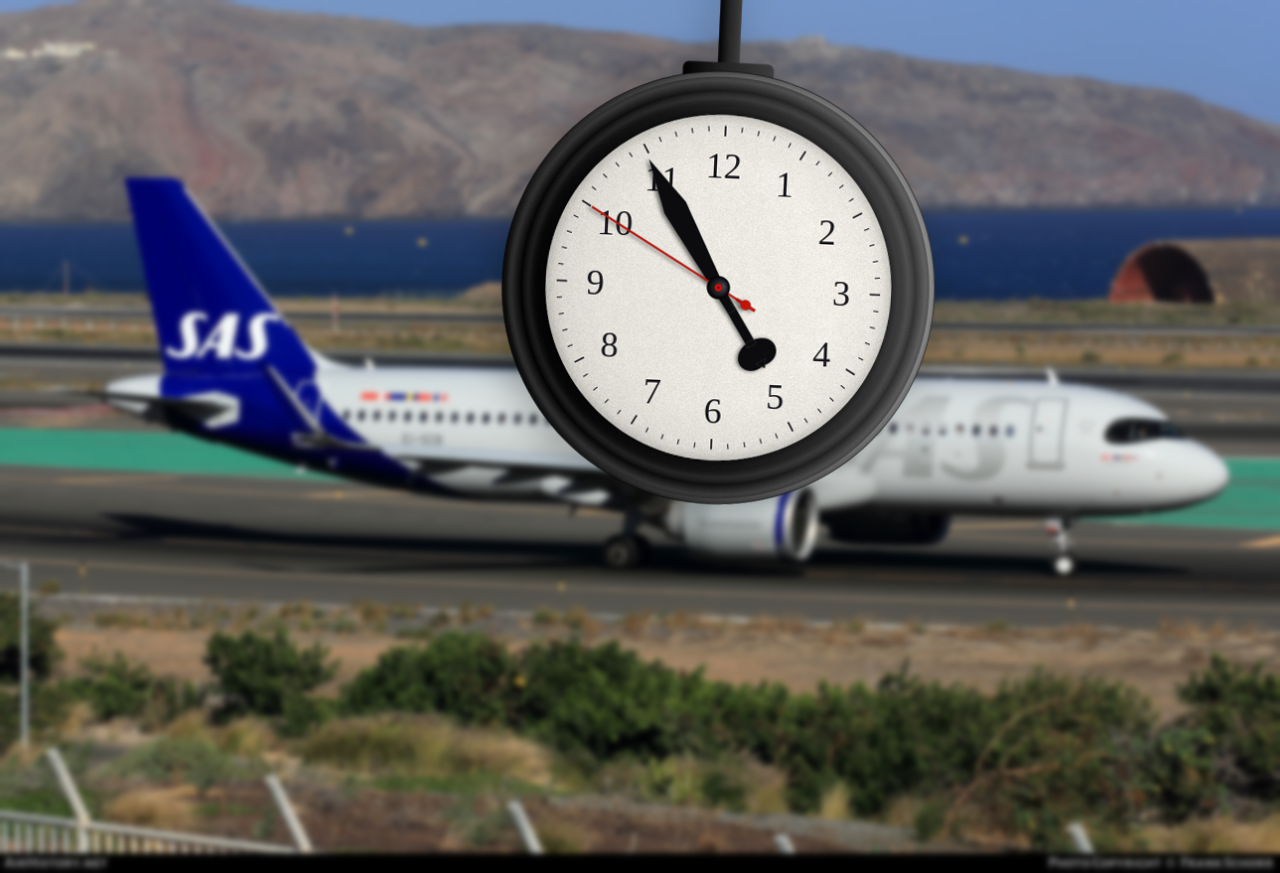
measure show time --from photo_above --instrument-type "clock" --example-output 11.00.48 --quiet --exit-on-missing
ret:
4.54.50
